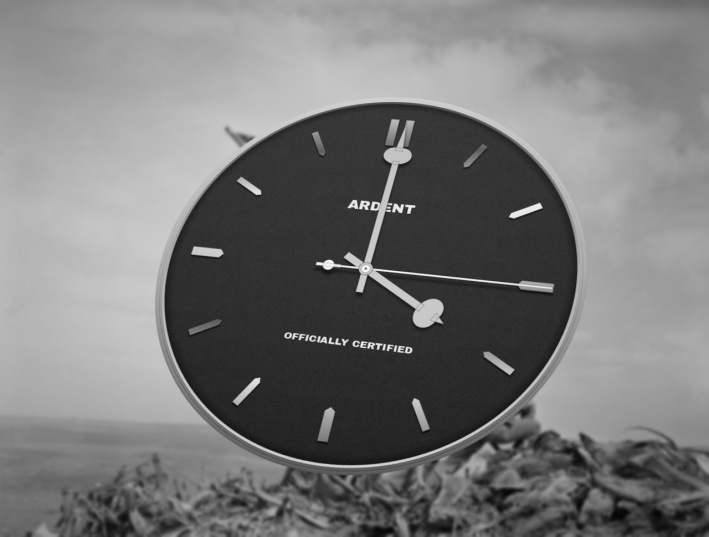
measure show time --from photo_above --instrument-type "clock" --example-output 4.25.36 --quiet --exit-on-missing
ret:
4.00.15
